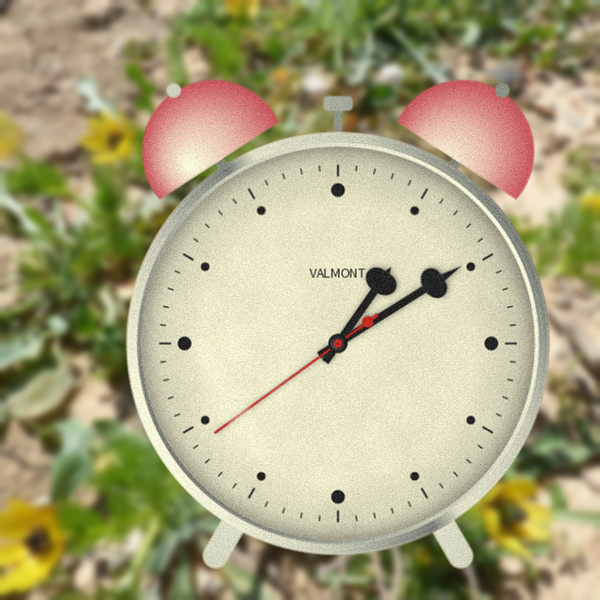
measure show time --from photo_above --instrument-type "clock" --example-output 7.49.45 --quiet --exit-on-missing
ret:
1.09.39
